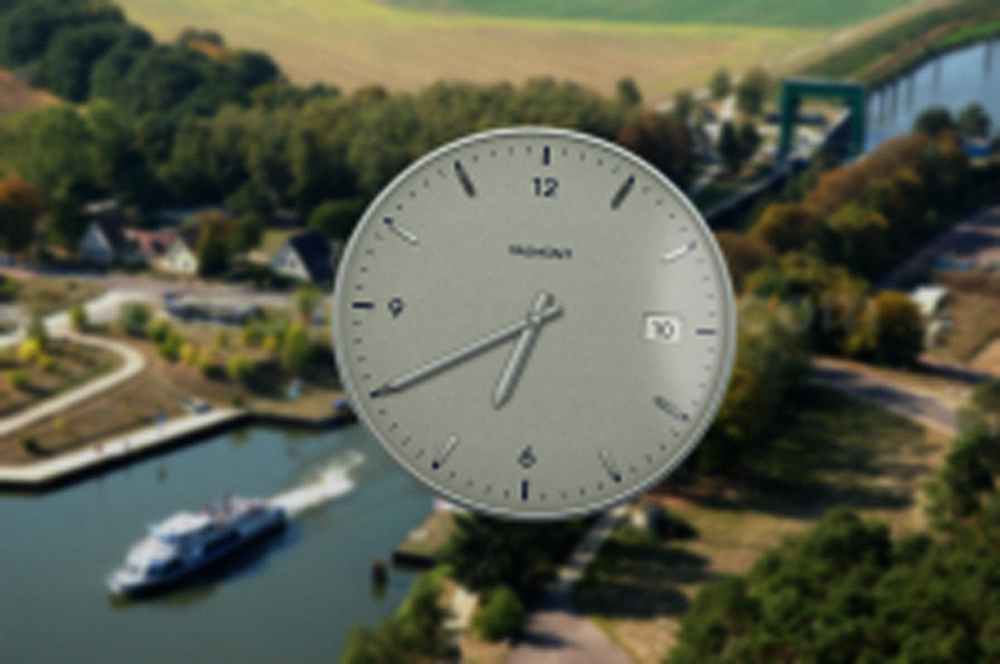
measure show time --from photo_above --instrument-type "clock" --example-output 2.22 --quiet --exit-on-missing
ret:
6.40
